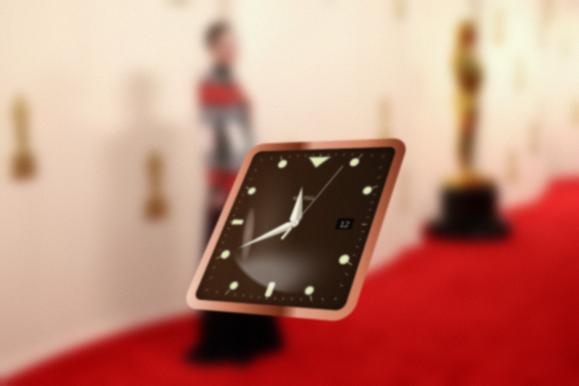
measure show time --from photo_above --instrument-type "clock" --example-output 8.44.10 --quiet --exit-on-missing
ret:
11.40.04
